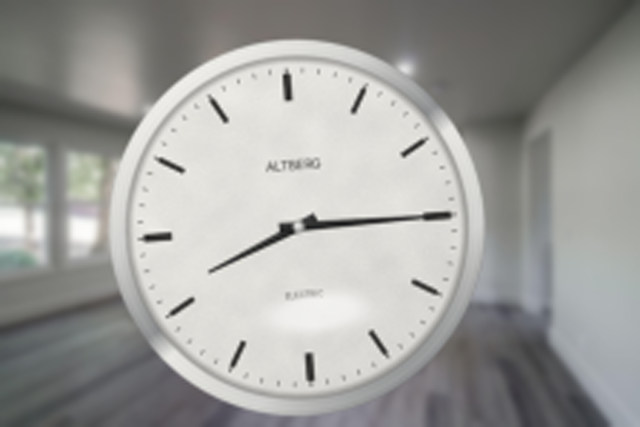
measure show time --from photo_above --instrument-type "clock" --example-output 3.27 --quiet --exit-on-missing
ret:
8.15
